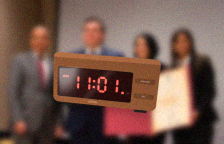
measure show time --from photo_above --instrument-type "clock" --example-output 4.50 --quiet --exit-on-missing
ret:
11.01
